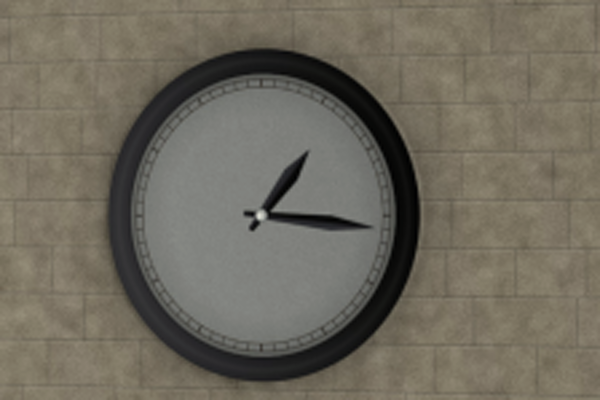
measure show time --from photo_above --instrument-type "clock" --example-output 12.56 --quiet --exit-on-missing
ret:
1.16
